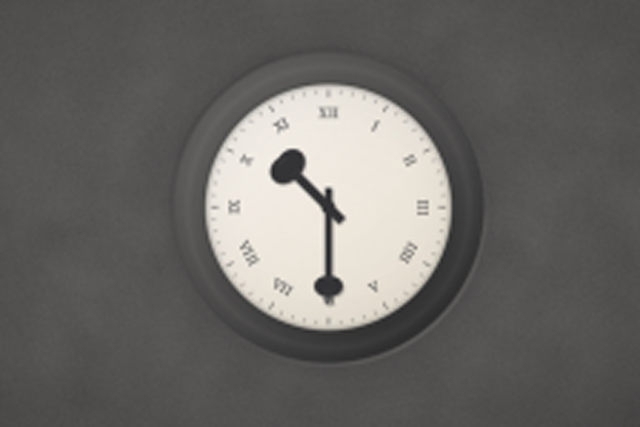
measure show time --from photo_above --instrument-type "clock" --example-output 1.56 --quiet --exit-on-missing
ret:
10.30
